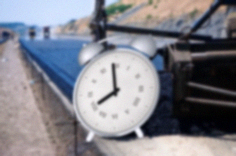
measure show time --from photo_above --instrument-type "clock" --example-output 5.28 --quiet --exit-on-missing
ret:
7.59
